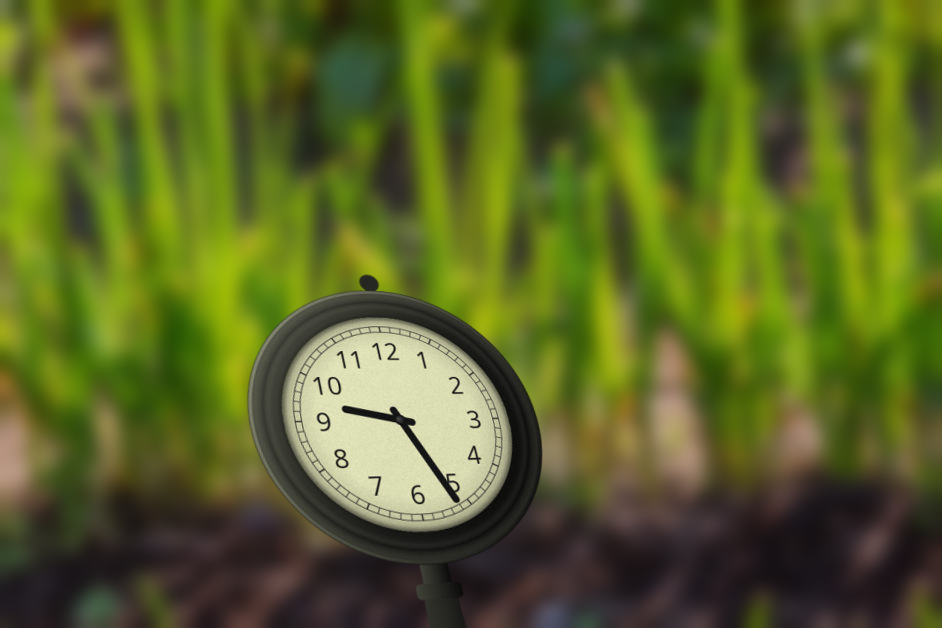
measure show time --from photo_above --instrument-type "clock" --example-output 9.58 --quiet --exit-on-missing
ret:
9.26
